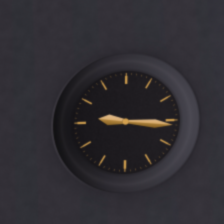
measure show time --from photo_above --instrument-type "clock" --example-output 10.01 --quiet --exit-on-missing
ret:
9.16
